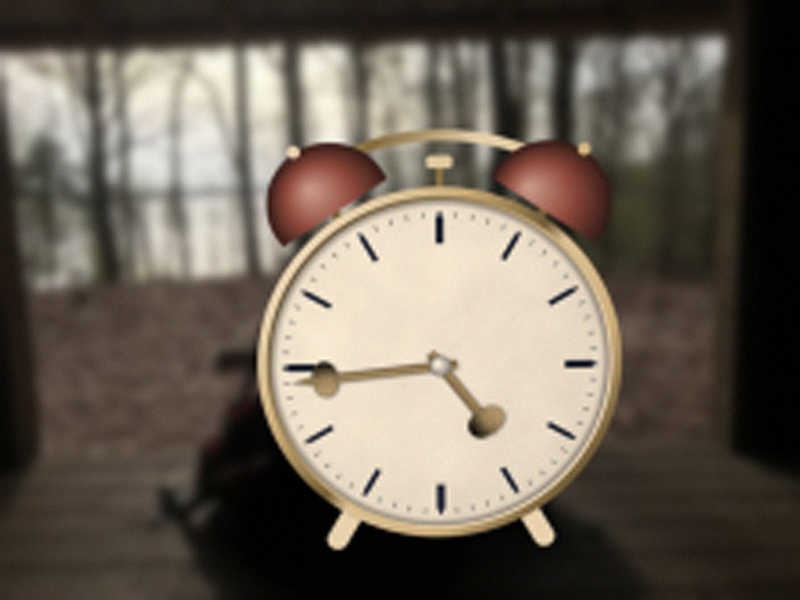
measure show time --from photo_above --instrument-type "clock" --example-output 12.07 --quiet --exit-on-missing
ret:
4.44
